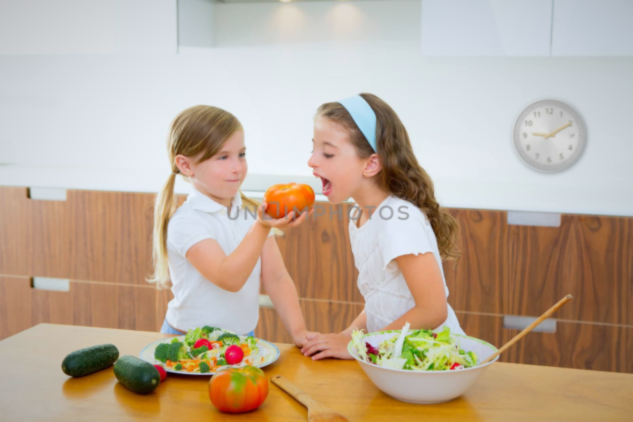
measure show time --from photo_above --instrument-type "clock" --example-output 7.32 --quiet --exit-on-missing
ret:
9.10
